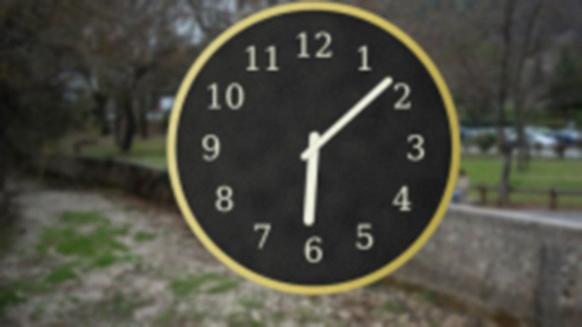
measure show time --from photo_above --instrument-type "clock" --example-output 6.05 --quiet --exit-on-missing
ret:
6.08
